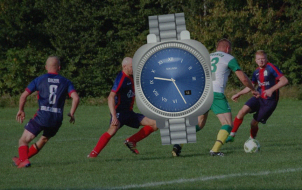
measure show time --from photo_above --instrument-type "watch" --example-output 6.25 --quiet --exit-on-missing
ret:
9.26
